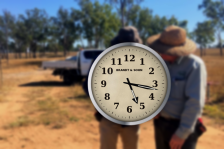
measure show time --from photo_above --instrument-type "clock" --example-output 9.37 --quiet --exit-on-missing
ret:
5.17
